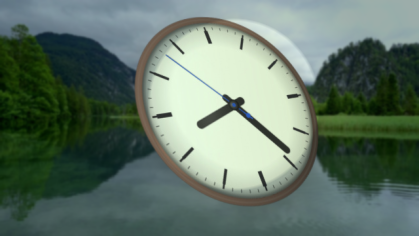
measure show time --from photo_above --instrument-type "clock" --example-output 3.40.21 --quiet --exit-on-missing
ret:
8.23.53
